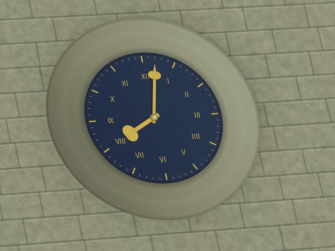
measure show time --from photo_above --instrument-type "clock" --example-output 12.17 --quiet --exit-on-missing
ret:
8.02
